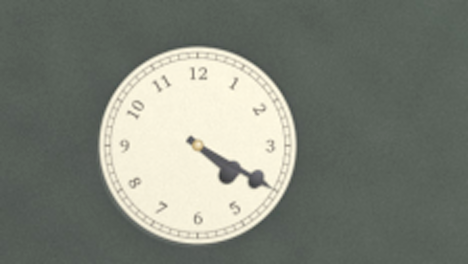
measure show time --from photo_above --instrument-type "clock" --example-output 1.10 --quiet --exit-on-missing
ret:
4.20
